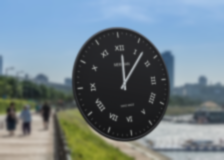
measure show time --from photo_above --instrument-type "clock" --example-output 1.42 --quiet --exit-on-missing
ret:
12.07
